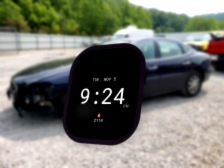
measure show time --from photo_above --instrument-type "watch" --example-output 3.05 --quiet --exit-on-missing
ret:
9.24
